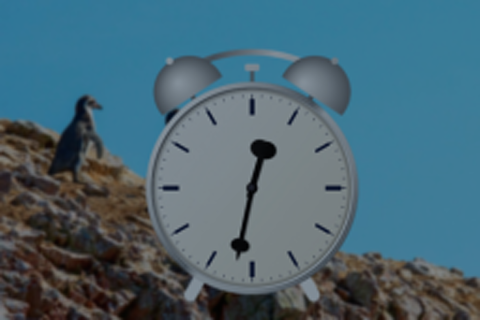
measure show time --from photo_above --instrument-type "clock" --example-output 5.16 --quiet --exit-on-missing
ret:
12.32
